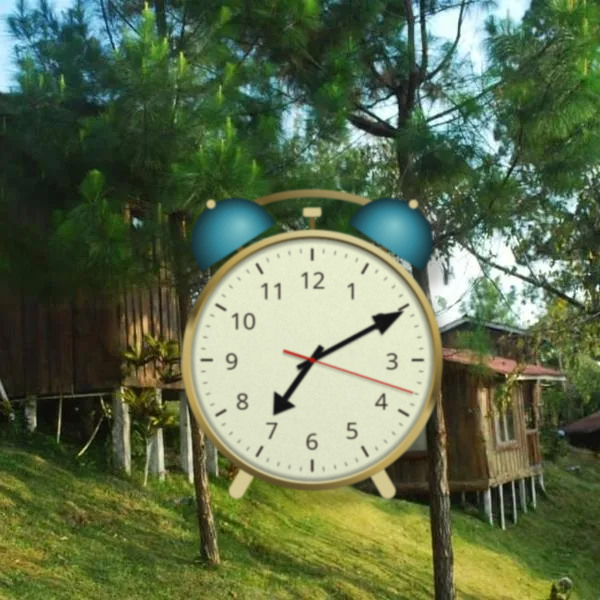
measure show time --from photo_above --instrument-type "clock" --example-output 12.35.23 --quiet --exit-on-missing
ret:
7.10.18
